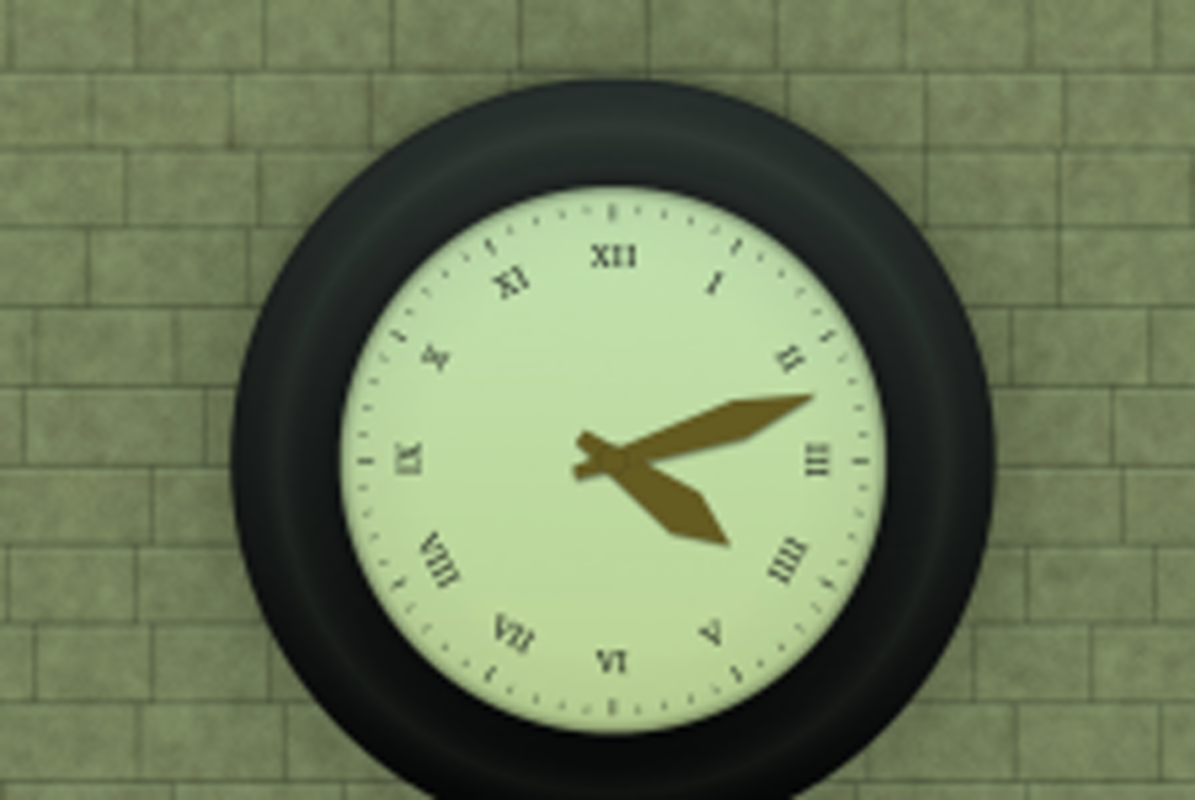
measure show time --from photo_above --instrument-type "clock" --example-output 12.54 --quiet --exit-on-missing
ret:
4.12
